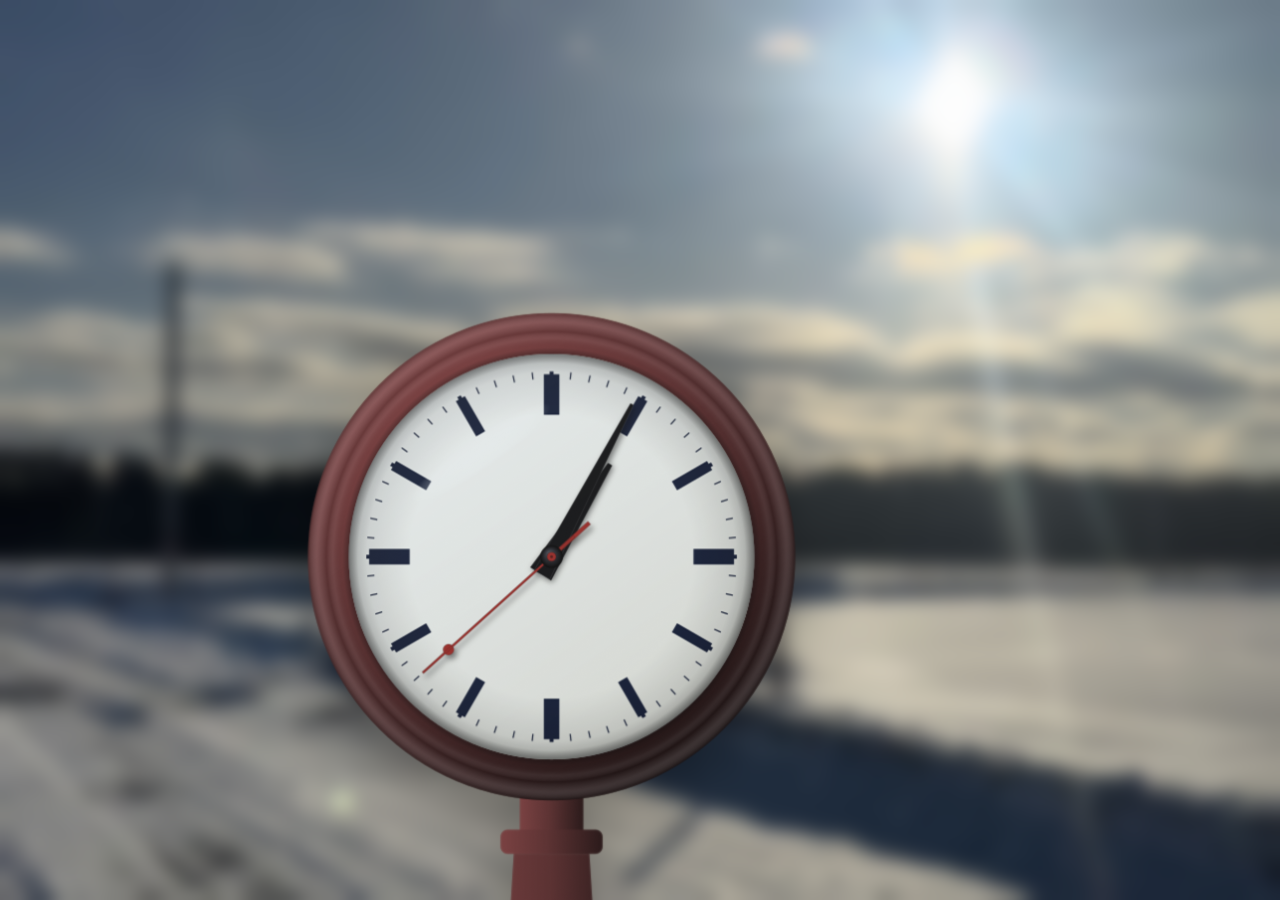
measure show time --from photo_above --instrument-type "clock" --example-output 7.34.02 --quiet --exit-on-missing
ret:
1.04.38
